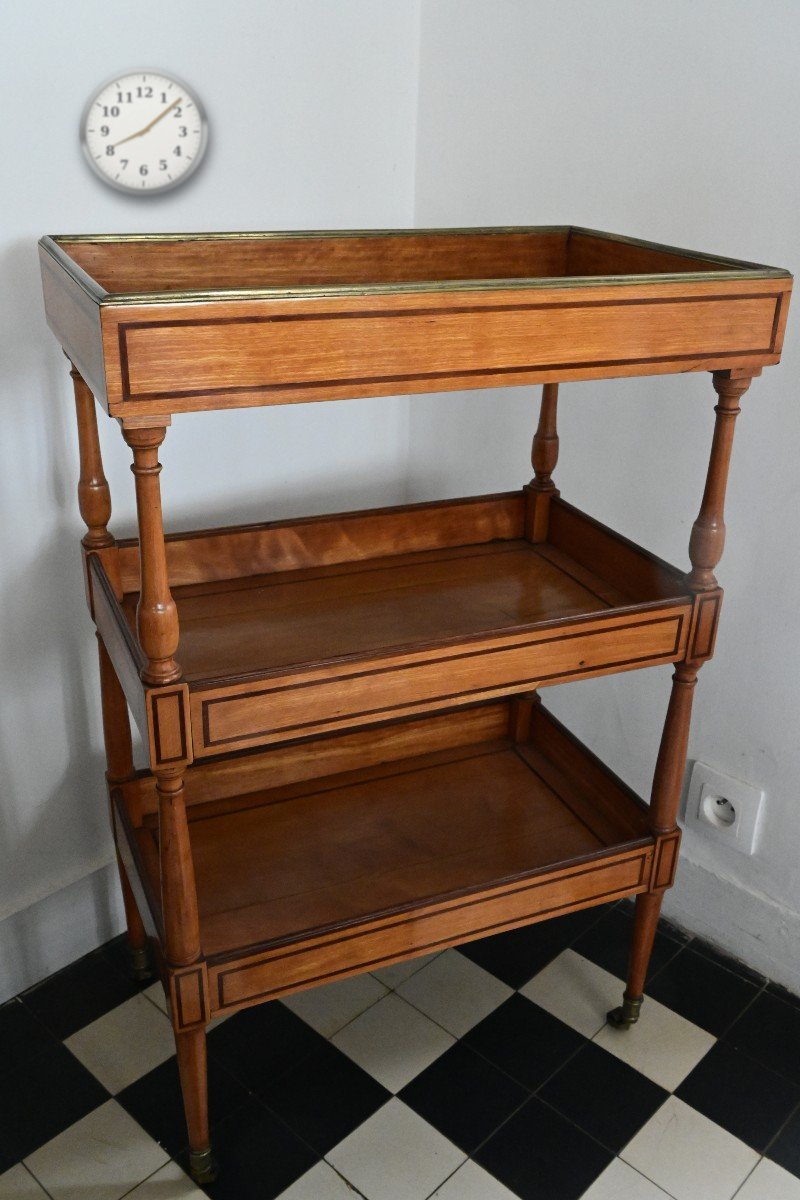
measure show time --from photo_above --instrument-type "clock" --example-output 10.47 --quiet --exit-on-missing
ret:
8.08
